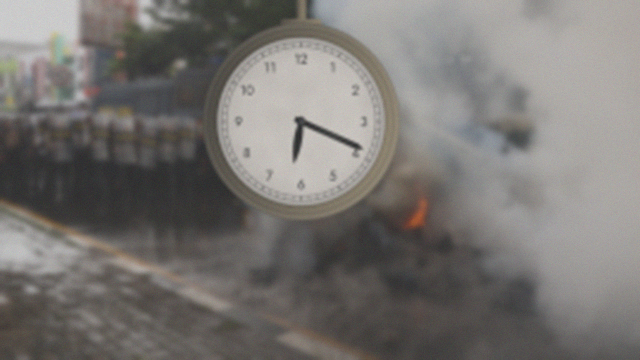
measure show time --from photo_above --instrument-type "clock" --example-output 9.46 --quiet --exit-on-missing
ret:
6.19
